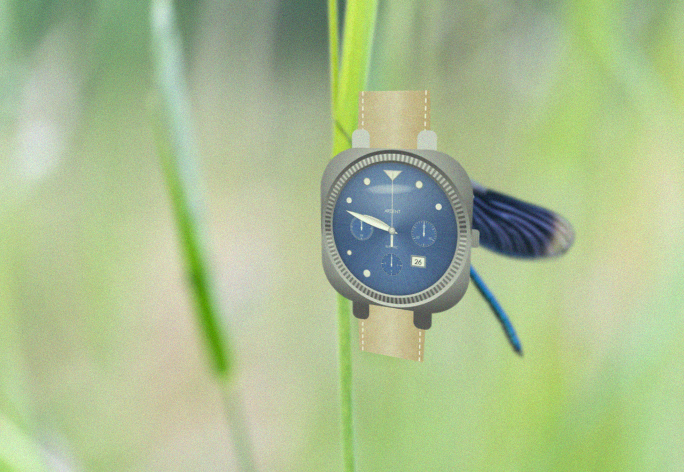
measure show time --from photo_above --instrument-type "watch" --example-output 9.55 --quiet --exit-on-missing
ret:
9.48
